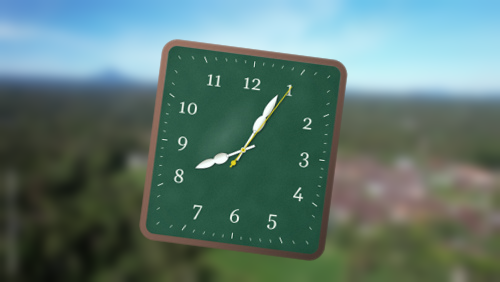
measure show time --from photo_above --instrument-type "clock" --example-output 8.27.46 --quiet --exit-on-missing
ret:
8.04.05
